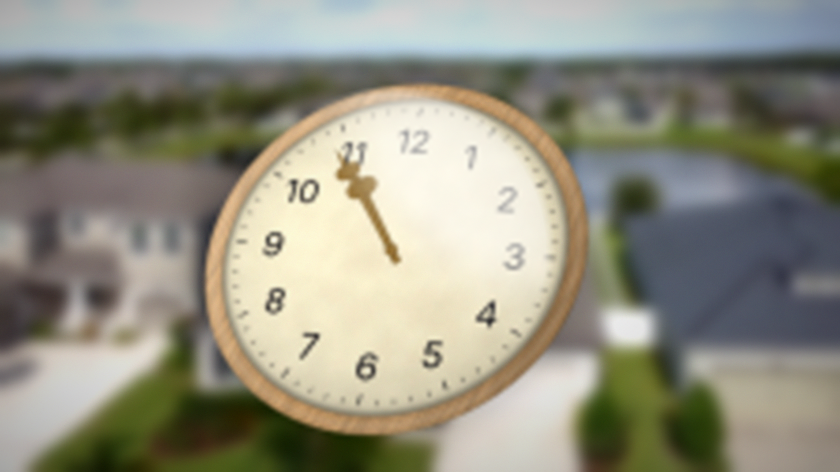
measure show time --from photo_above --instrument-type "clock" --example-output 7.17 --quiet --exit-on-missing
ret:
10.54
